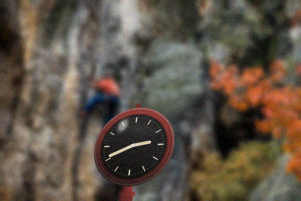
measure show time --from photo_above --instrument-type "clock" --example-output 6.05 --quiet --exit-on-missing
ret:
2.41
